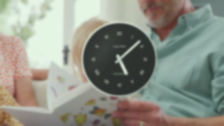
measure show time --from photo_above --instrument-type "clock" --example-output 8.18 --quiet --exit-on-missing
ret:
5.08
